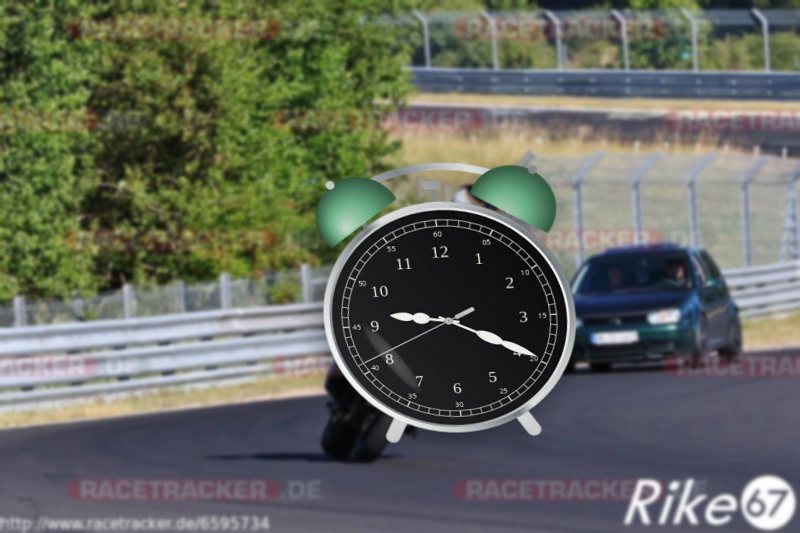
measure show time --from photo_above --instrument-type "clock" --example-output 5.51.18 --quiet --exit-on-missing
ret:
9.19.41
